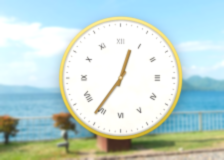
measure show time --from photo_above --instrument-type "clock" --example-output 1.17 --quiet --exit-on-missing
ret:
12.36
